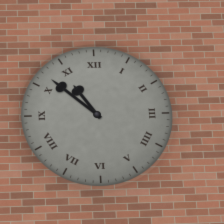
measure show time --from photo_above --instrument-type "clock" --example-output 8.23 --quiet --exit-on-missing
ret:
10.52
